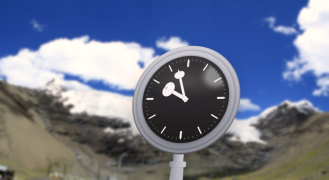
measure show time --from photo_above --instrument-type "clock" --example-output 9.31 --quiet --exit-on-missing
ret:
9.57
